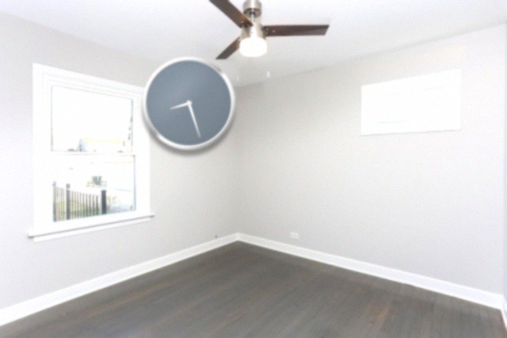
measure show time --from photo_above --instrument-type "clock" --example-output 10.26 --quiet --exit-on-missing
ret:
8.27
